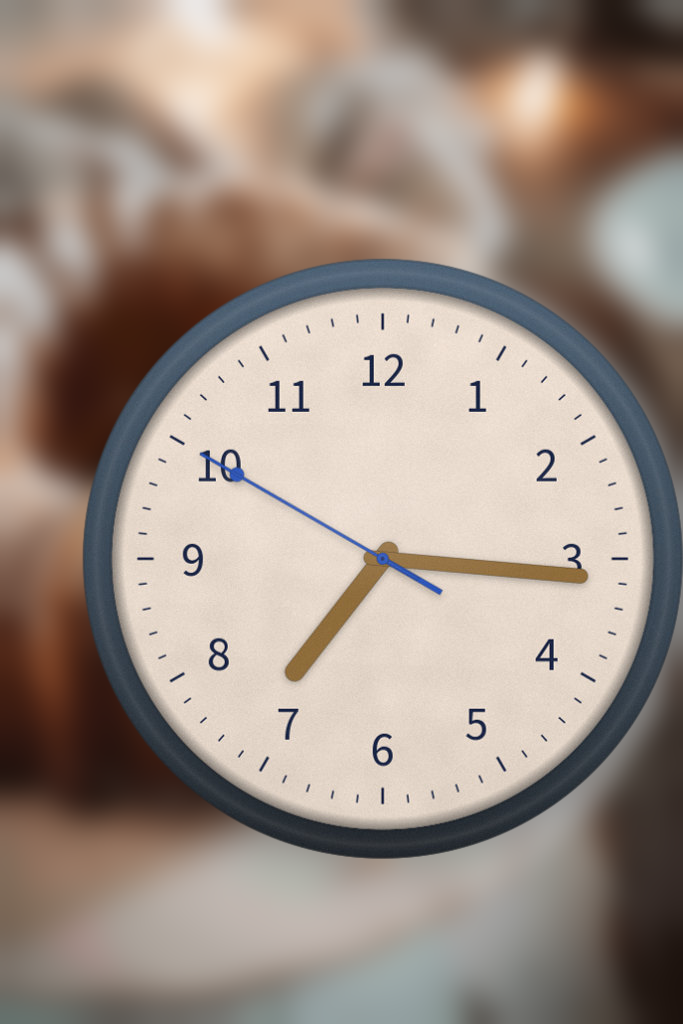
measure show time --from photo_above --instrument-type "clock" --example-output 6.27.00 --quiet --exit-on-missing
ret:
7.15.50
